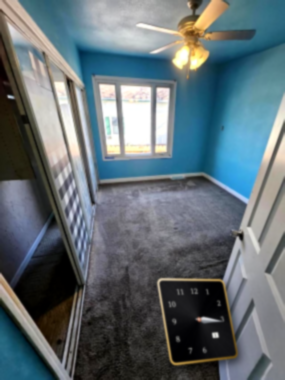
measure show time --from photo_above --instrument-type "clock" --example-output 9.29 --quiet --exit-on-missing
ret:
3.16
